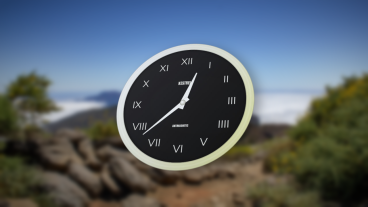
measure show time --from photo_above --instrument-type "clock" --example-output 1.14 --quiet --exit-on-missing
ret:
12.38
